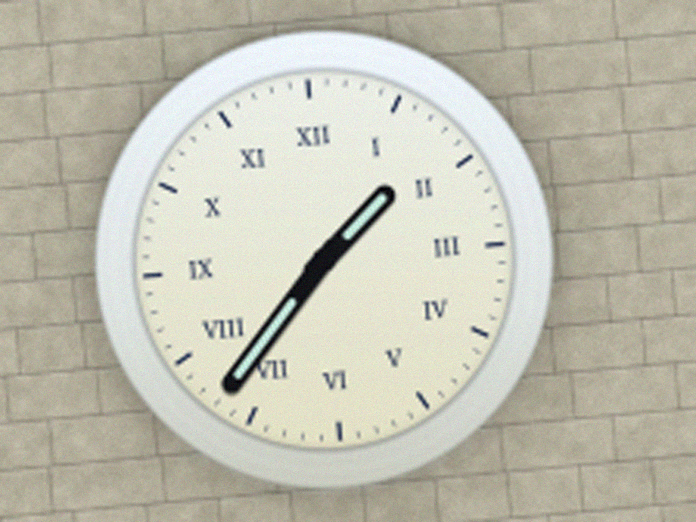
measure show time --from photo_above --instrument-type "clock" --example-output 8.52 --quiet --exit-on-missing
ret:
1.37
